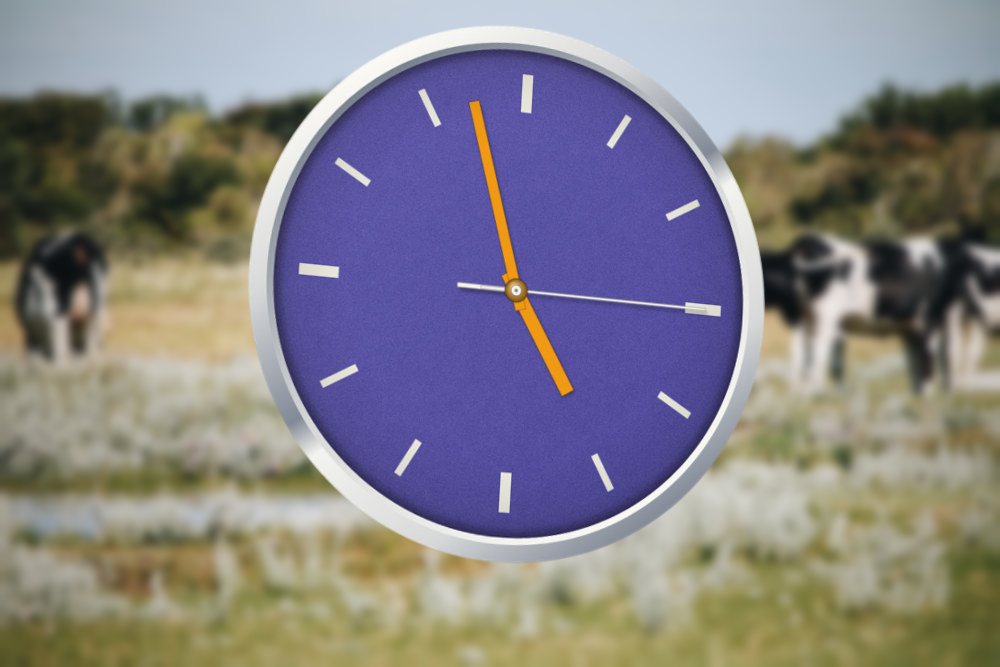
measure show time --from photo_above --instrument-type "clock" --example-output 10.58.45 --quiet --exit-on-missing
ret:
4.57.15
